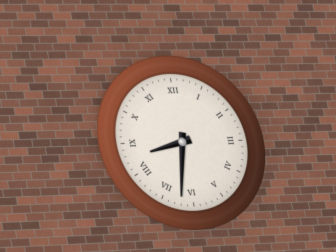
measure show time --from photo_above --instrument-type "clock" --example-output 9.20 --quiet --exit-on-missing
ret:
8.32
